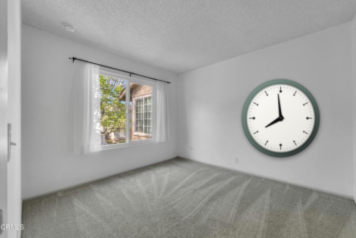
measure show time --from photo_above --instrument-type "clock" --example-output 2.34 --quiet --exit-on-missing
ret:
7.59
